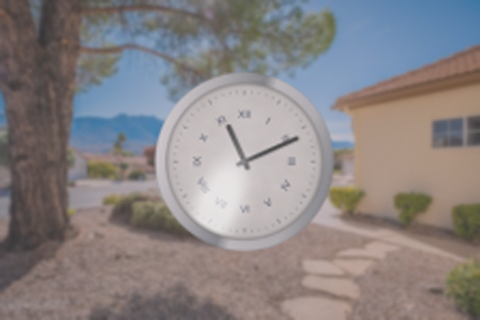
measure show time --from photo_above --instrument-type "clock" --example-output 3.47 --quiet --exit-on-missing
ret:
11.11
